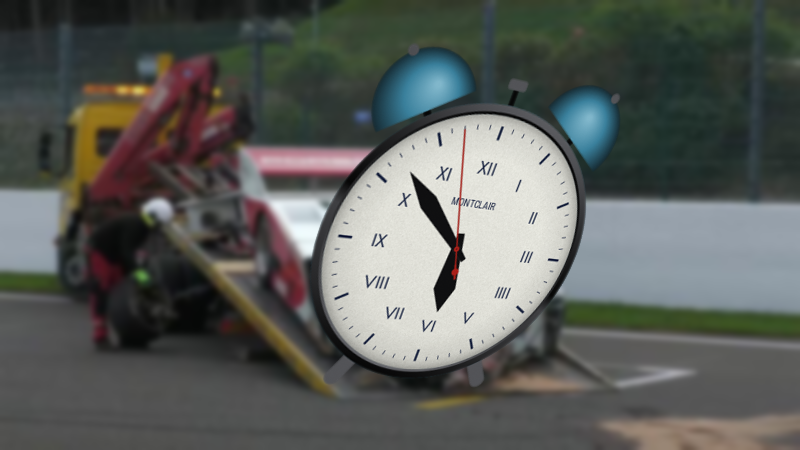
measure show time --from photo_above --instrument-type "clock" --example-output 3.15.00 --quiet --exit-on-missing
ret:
5.51.57
